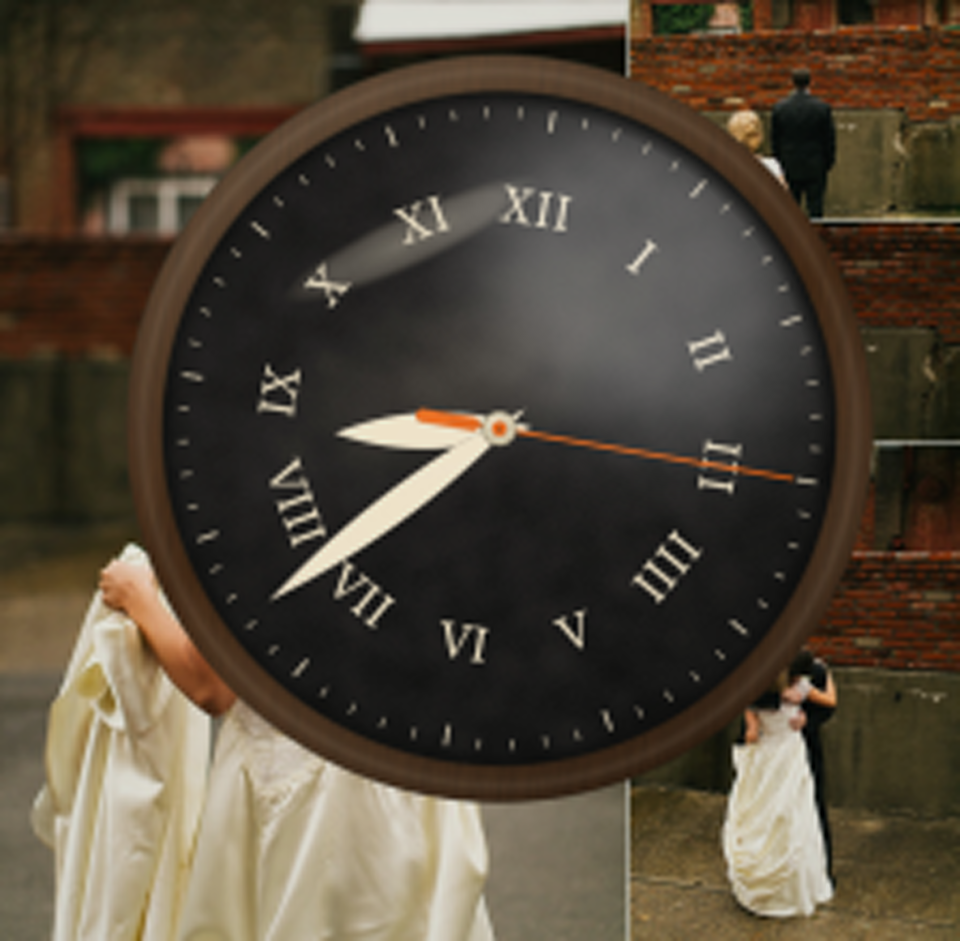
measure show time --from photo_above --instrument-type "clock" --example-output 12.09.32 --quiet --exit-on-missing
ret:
8.37.15
